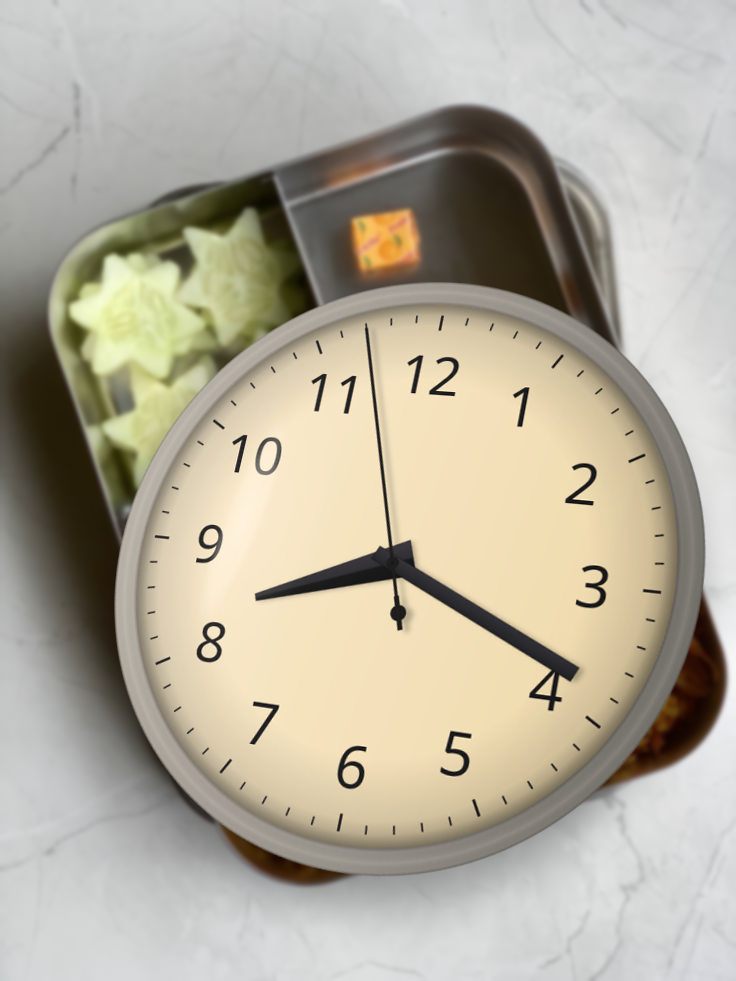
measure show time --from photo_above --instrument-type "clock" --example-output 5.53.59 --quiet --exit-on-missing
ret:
8.18.57
